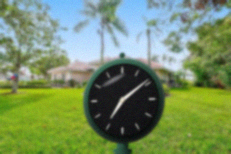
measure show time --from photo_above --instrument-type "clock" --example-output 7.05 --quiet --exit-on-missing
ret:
7.09
